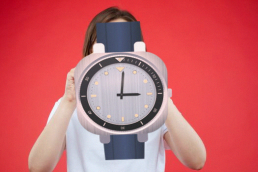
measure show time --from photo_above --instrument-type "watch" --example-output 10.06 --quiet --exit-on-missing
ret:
3.01
